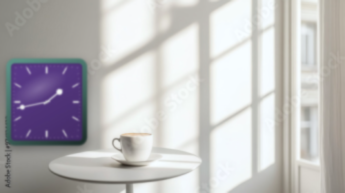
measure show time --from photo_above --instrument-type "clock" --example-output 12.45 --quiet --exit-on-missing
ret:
1.43
